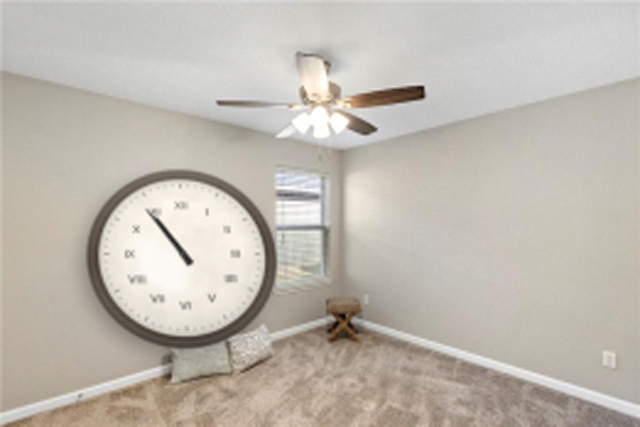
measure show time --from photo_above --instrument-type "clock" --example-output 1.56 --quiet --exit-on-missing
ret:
10.54
